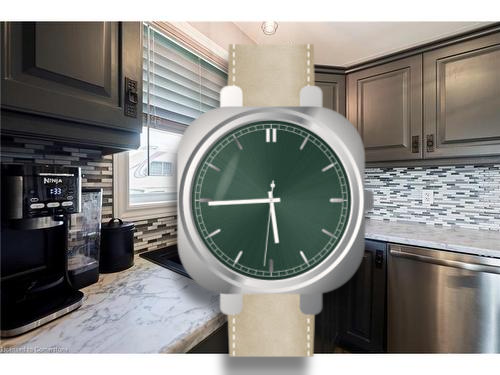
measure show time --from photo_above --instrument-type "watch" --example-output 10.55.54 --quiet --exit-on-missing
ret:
5.44.31
